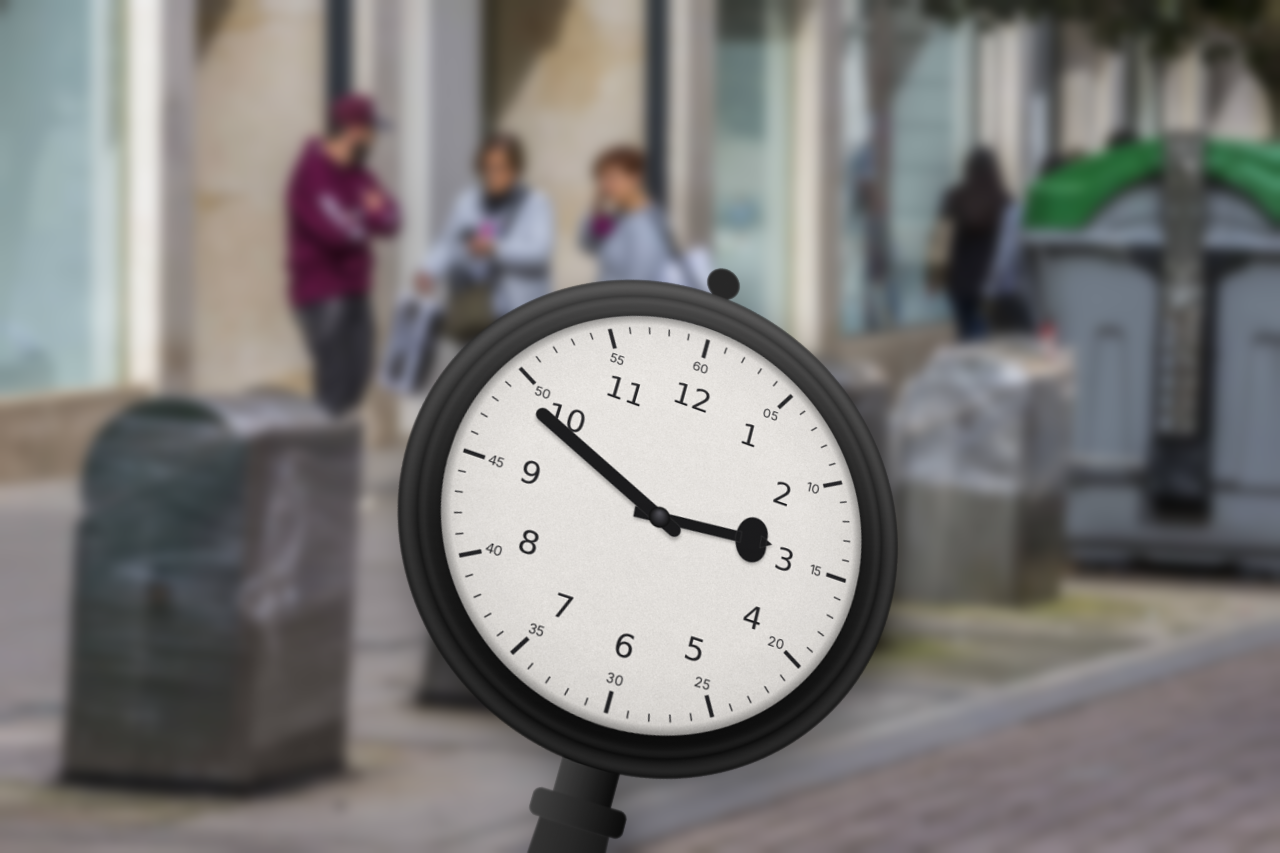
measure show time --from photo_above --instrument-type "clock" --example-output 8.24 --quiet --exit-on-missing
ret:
2.49
